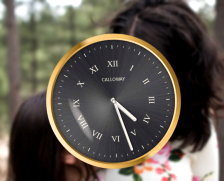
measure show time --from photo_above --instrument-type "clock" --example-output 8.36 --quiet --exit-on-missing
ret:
4.27
